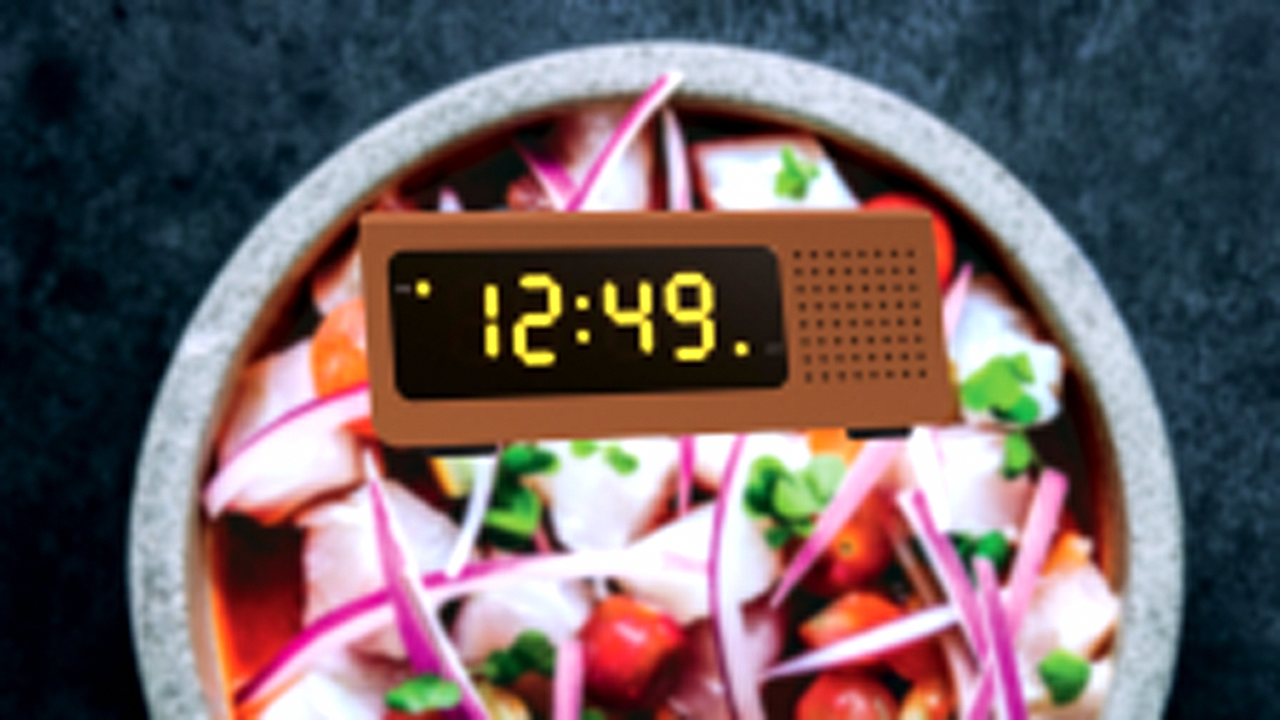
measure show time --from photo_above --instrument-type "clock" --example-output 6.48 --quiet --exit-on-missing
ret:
12.49
